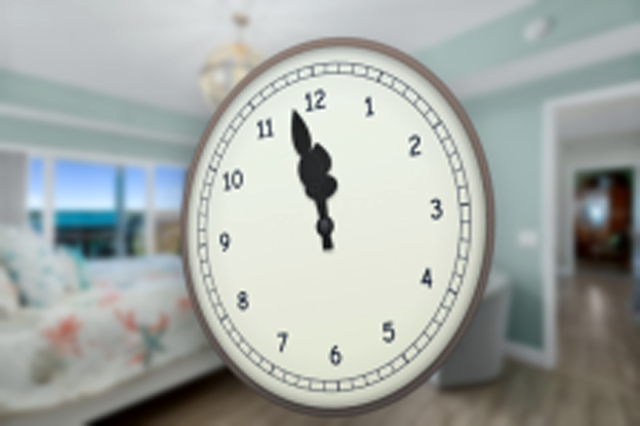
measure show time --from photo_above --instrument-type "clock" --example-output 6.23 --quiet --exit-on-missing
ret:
11.58
